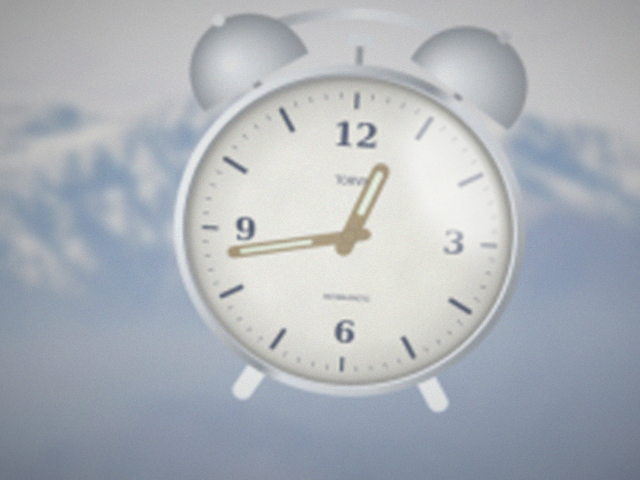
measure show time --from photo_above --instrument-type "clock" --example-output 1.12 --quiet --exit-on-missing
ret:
12.43
